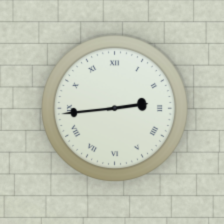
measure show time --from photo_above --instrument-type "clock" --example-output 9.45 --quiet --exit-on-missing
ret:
2.44
